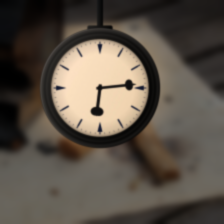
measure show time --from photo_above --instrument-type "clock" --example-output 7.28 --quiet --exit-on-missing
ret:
6.14
